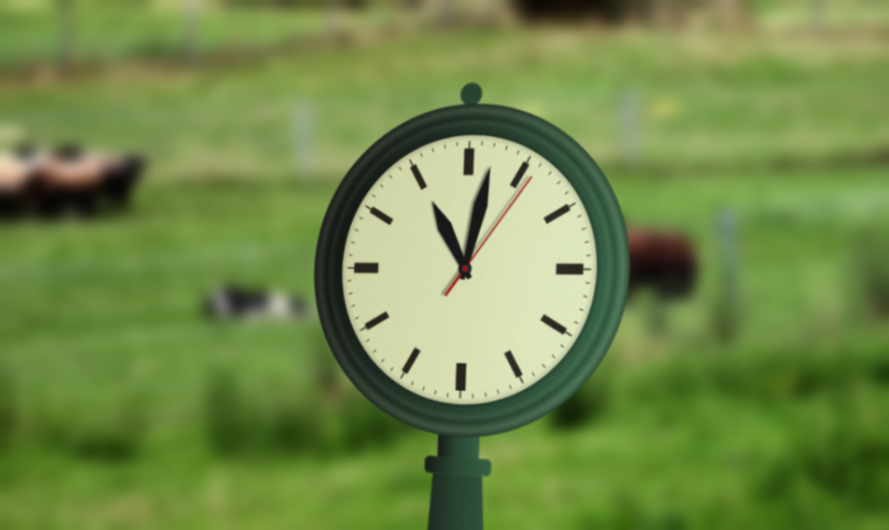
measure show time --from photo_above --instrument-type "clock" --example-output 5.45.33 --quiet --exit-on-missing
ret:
11.02.06
